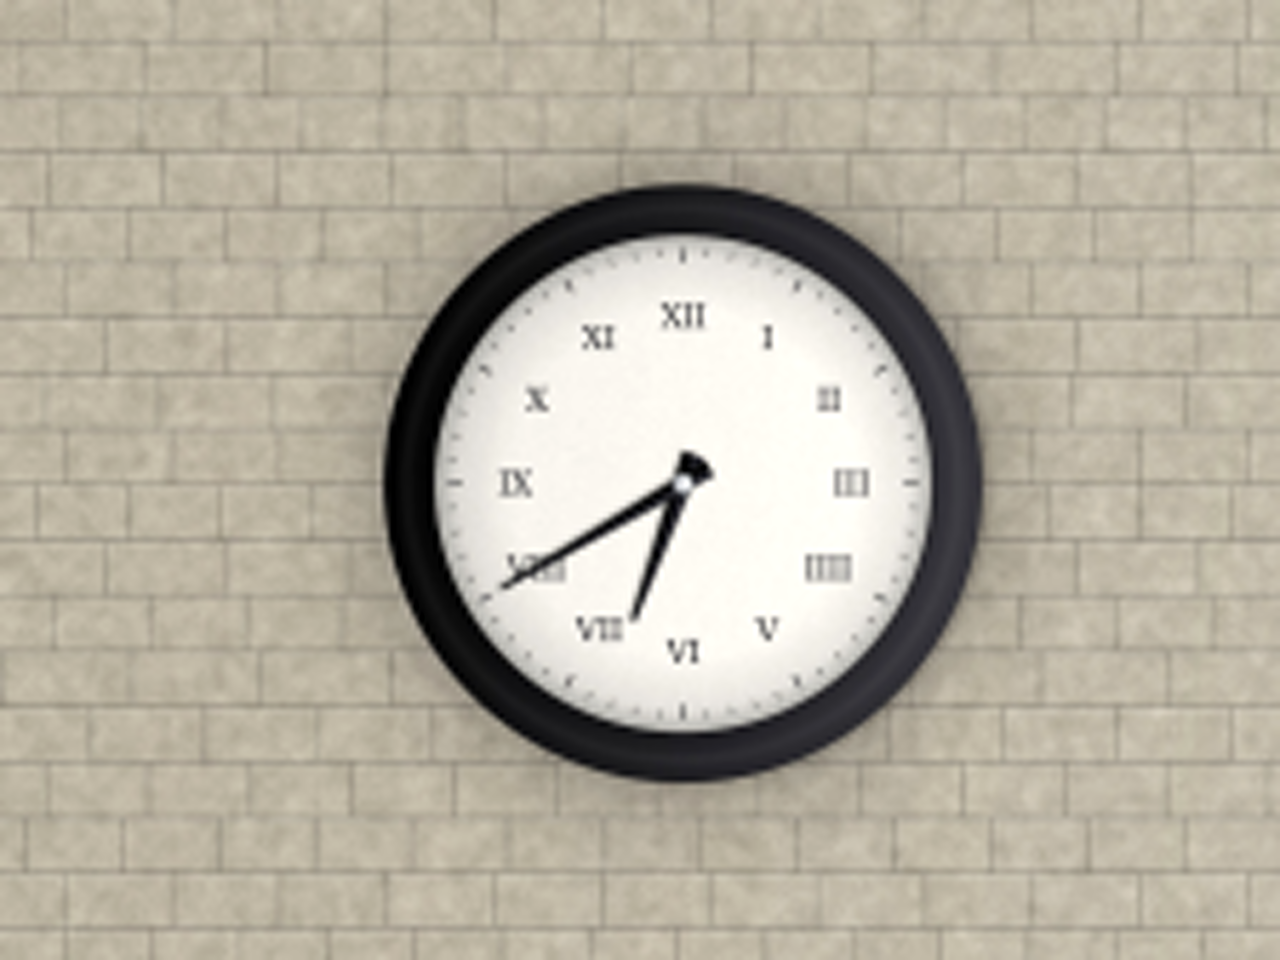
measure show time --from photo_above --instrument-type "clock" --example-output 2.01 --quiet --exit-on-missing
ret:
6.40
